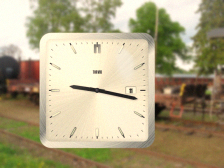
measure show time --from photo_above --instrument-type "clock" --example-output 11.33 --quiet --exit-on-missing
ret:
9.17
